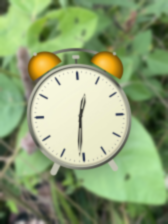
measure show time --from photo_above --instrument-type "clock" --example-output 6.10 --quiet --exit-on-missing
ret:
12.31
